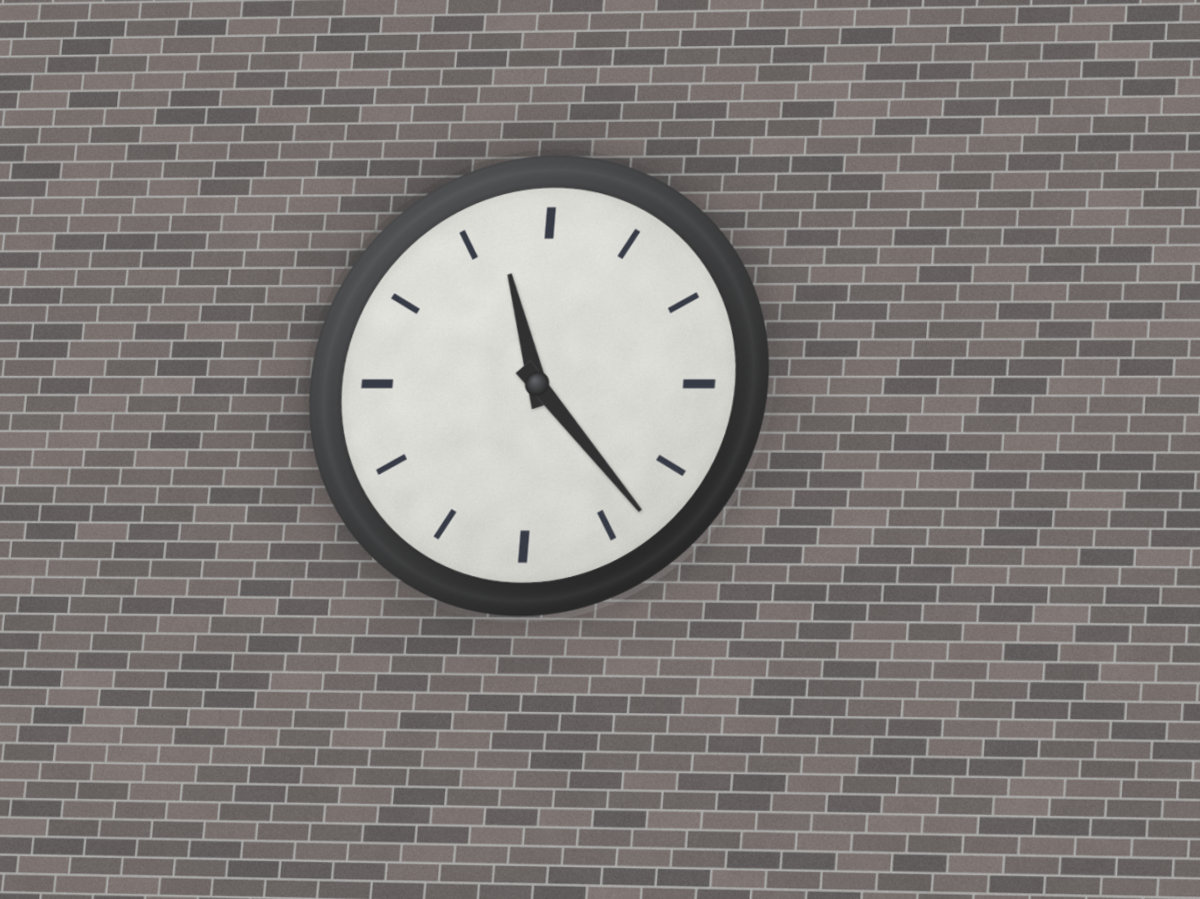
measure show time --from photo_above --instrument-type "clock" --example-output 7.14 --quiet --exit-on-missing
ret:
11.23
